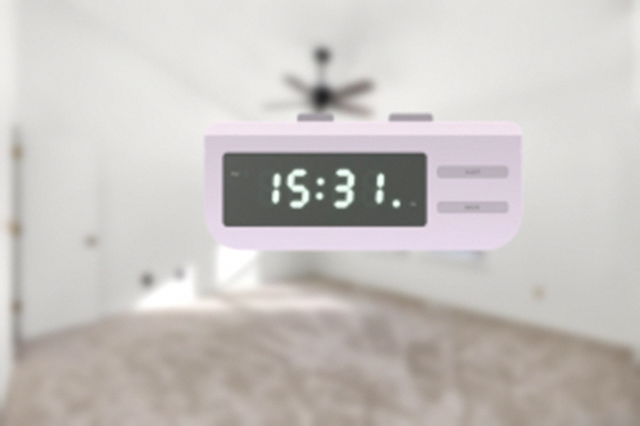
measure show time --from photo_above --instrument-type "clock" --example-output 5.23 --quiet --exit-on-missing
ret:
15.31
